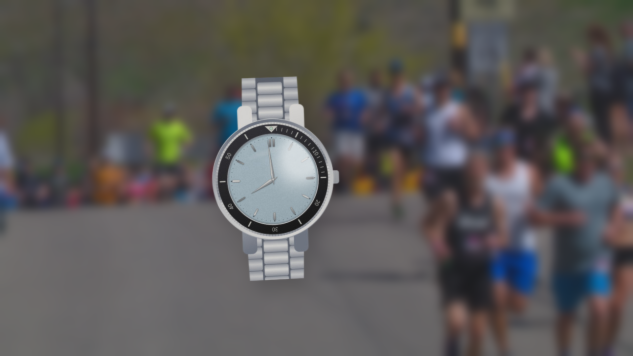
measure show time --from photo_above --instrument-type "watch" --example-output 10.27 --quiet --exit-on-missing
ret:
7.59
